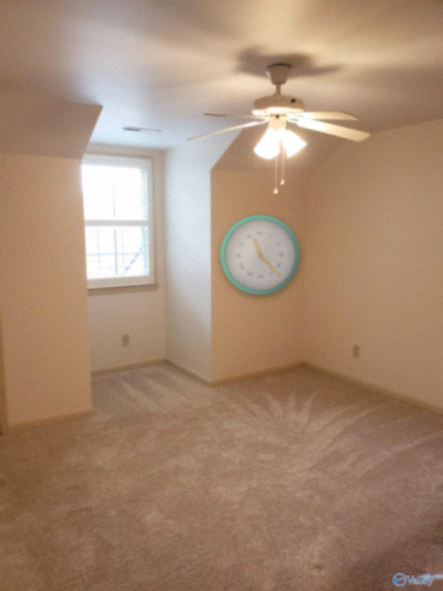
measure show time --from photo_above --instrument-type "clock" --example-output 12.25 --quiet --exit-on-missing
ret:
11.23
